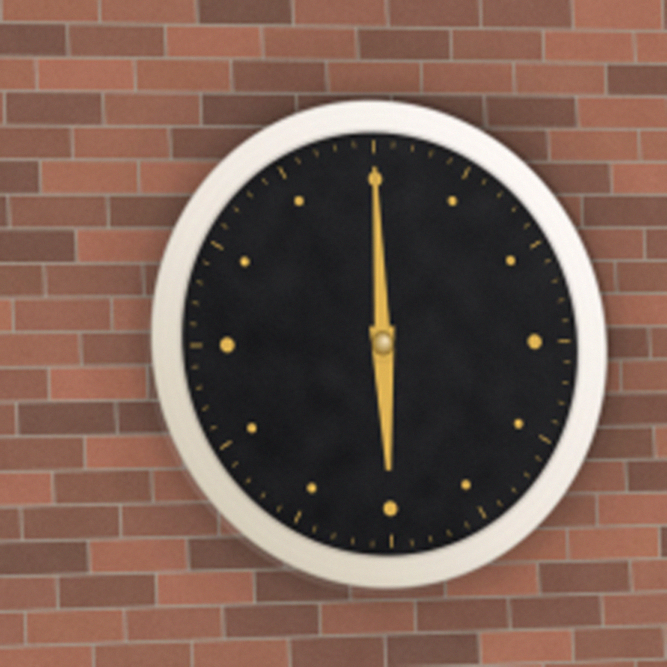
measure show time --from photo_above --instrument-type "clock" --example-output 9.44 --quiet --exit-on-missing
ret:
6.00
